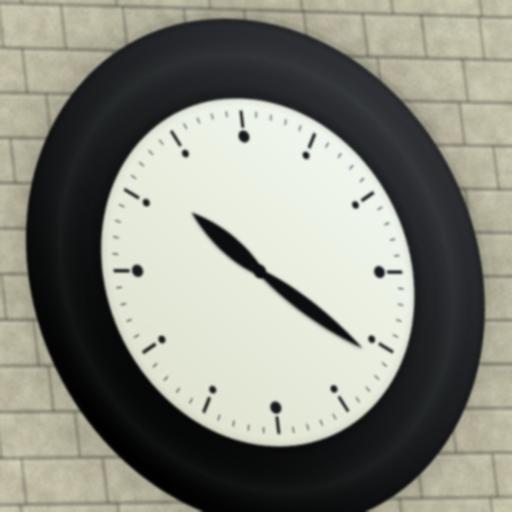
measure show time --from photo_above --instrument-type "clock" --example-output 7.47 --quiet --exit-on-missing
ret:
10.21
